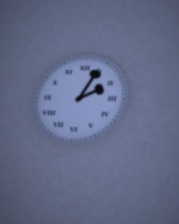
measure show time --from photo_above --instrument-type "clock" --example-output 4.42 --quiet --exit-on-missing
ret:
2.04
